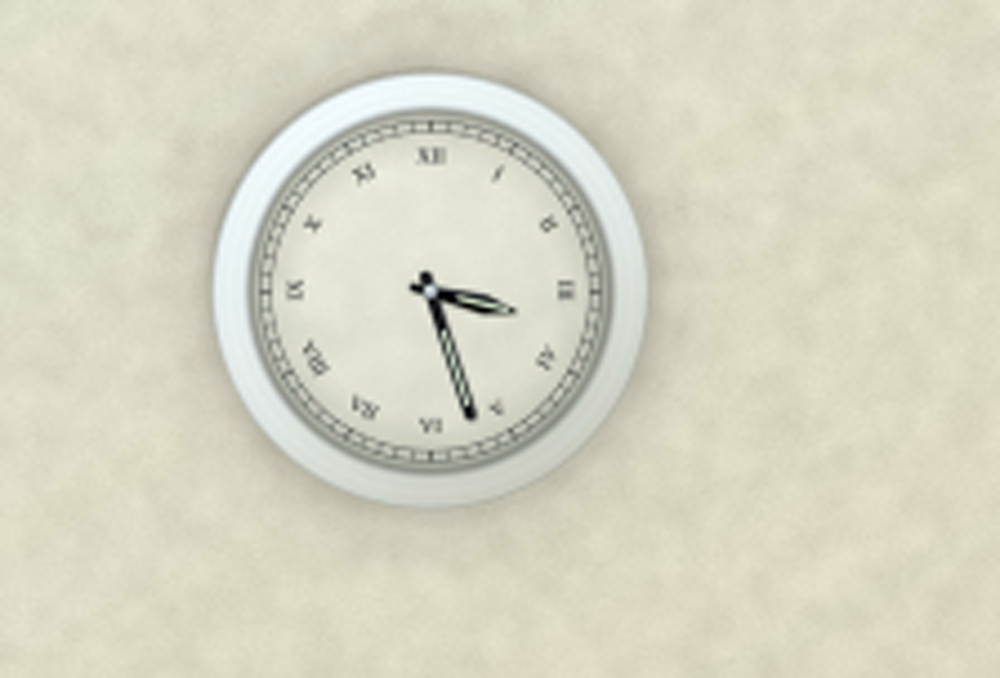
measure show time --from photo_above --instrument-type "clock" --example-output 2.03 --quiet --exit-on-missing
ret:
3.27
